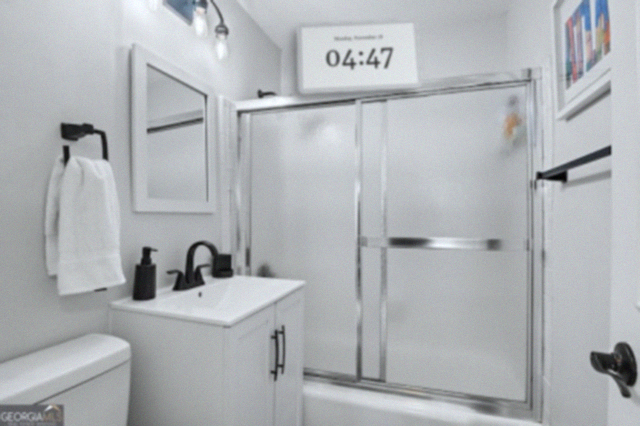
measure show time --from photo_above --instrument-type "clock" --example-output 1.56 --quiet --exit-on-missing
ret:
4.47
